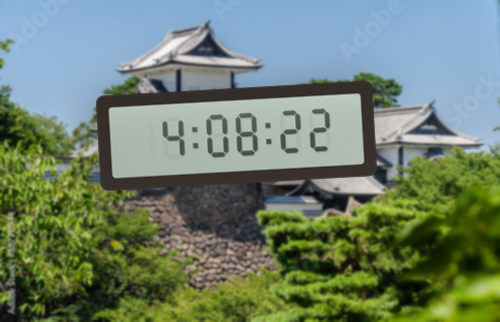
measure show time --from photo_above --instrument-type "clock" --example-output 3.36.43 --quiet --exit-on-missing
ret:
4.08.22
